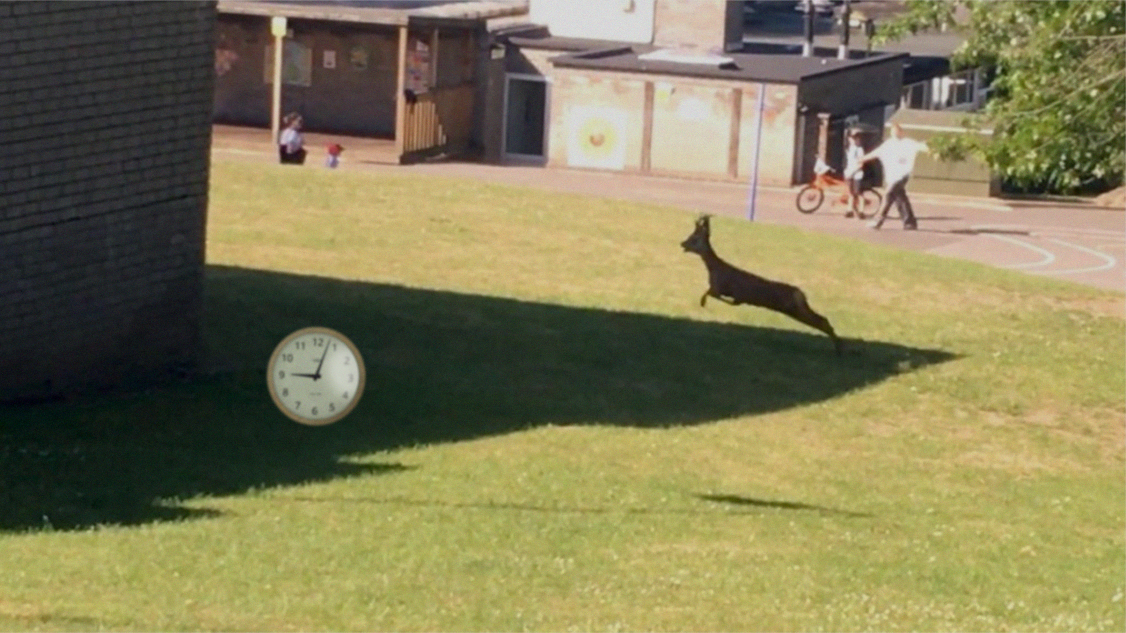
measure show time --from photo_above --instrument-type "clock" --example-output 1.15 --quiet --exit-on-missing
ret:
9.03
